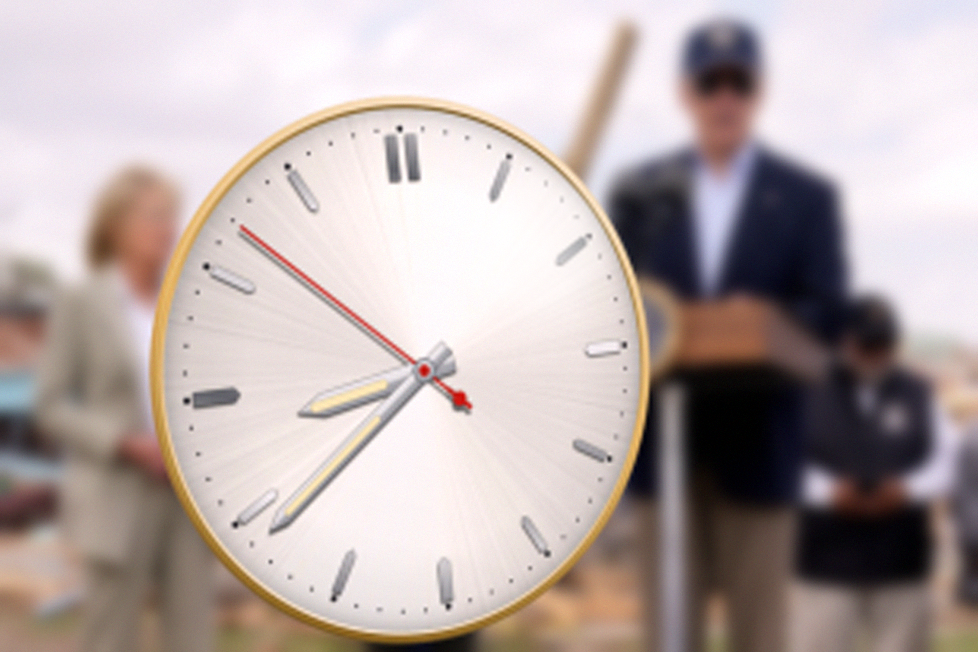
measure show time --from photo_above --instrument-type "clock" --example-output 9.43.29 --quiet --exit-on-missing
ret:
8.38.52
